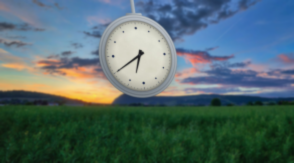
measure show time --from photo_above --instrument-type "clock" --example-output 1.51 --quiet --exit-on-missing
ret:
6.40
